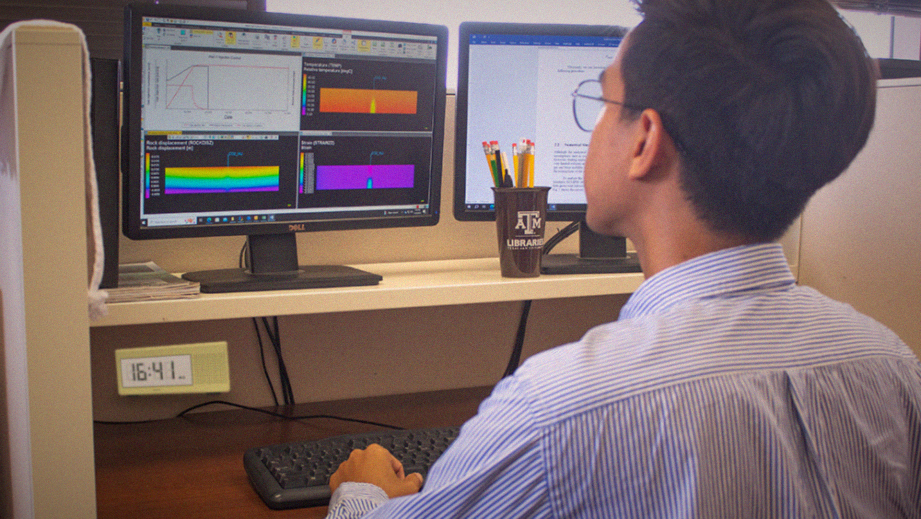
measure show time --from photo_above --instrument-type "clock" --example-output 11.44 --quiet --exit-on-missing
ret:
16.41
